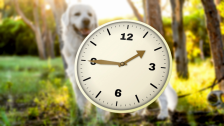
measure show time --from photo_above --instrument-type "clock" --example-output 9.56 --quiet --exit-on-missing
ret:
1.45
